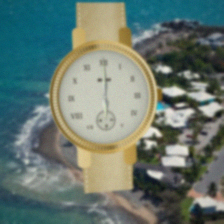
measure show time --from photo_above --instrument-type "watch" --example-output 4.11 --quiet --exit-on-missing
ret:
6.00
